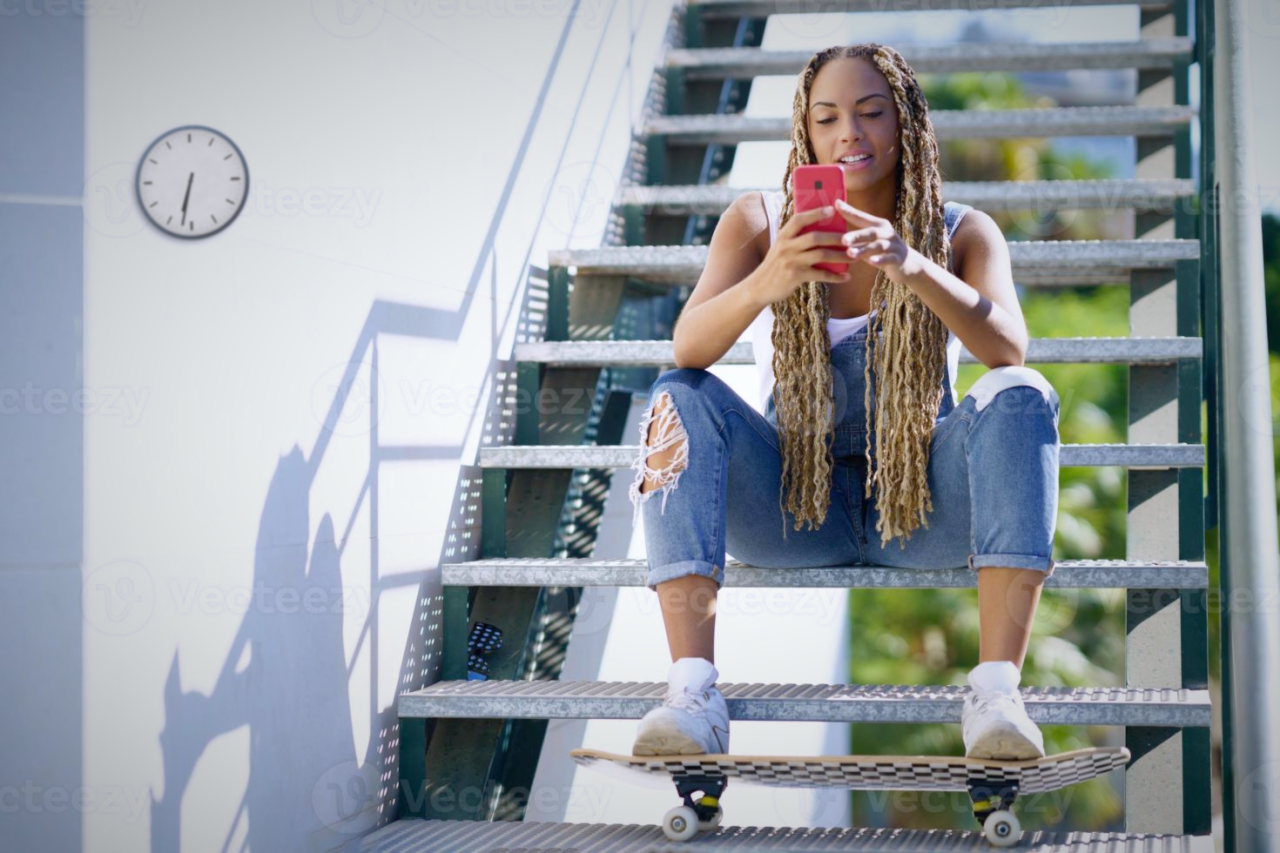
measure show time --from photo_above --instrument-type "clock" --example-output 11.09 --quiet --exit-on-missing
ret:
6.32
